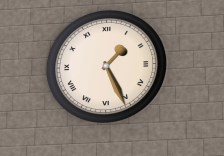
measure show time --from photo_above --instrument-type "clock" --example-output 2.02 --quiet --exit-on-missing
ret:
1.26
